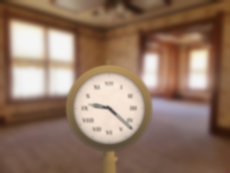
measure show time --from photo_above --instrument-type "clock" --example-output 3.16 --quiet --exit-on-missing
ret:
9.22
